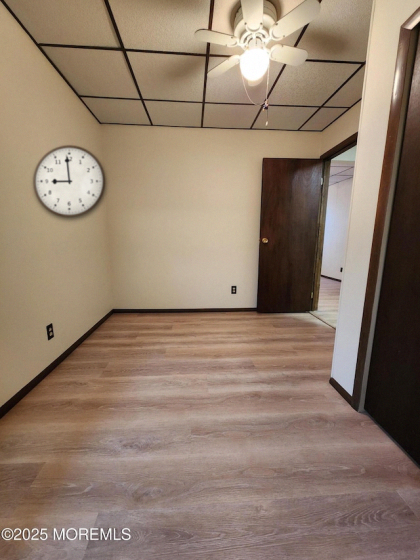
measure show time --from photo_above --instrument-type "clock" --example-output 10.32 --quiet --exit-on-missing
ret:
8.59
